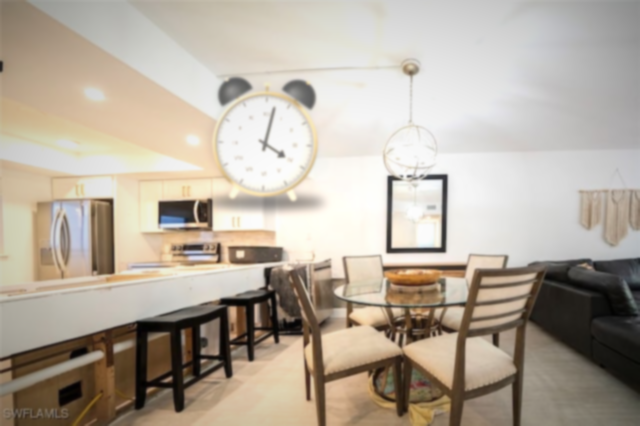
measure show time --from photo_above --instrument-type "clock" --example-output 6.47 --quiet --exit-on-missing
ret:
4.02
